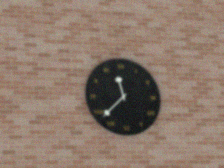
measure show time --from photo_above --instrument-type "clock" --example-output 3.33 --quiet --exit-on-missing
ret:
11.38
